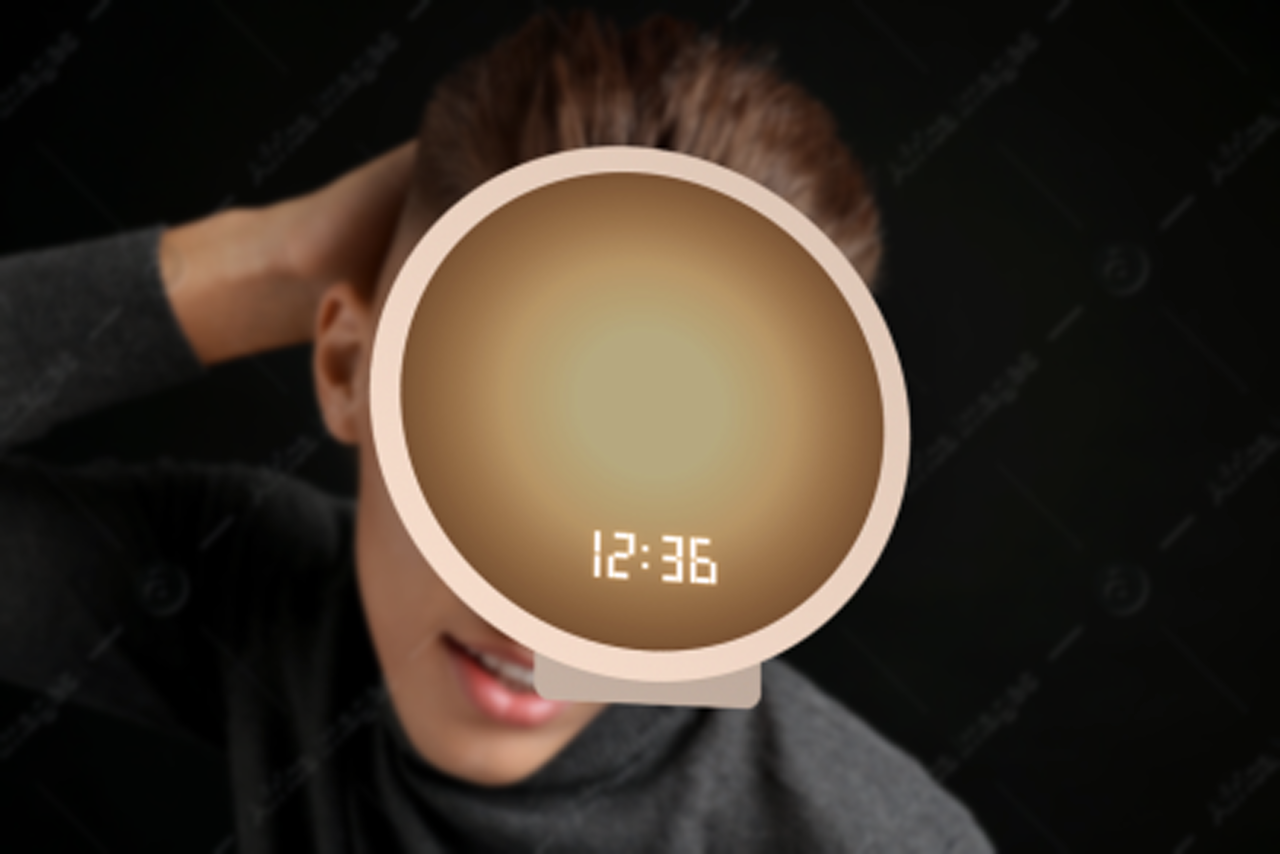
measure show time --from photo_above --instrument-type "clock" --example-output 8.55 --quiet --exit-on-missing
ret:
12.36
